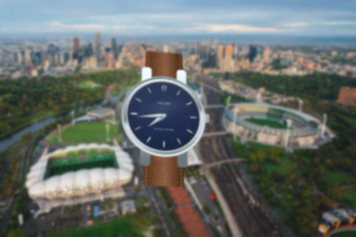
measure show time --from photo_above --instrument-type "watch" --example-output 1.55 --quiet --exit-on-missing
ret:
7.44
